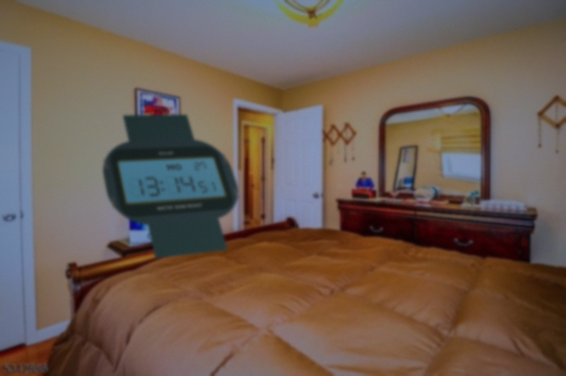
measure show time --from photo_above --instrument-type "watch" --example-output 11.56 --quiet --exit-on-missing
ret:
13.14
